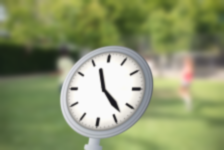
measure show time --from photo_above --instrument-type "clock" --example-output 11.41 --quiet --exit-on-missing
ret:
11.23
